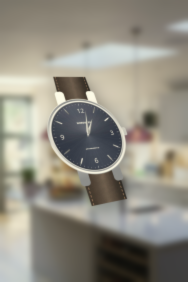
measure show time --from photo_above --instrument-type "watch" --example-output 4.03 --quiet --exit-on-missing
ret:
1.02
